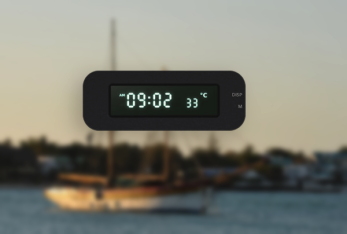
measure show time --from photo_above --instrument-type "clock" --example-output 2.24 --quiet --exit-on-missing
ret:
9.02
